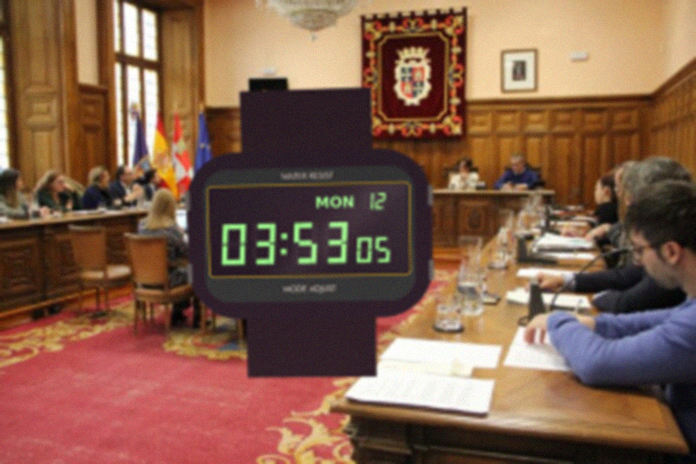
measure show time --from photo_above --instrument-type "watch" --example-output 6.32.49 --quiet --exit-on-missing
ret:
3.53.05
